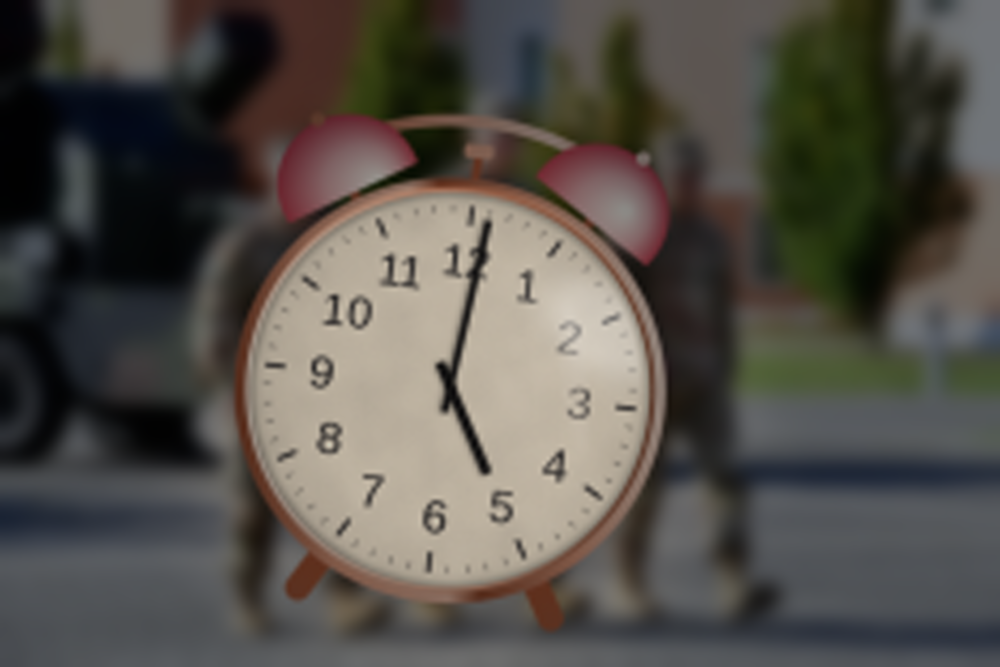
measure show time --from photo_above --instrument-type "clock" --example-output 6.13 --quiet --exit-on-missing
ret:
5.01
